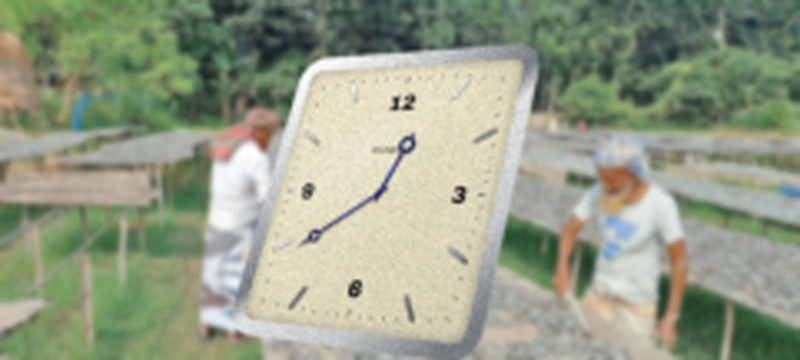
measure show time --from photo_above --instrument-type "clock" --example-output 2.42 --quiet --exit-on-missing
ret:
12.39
